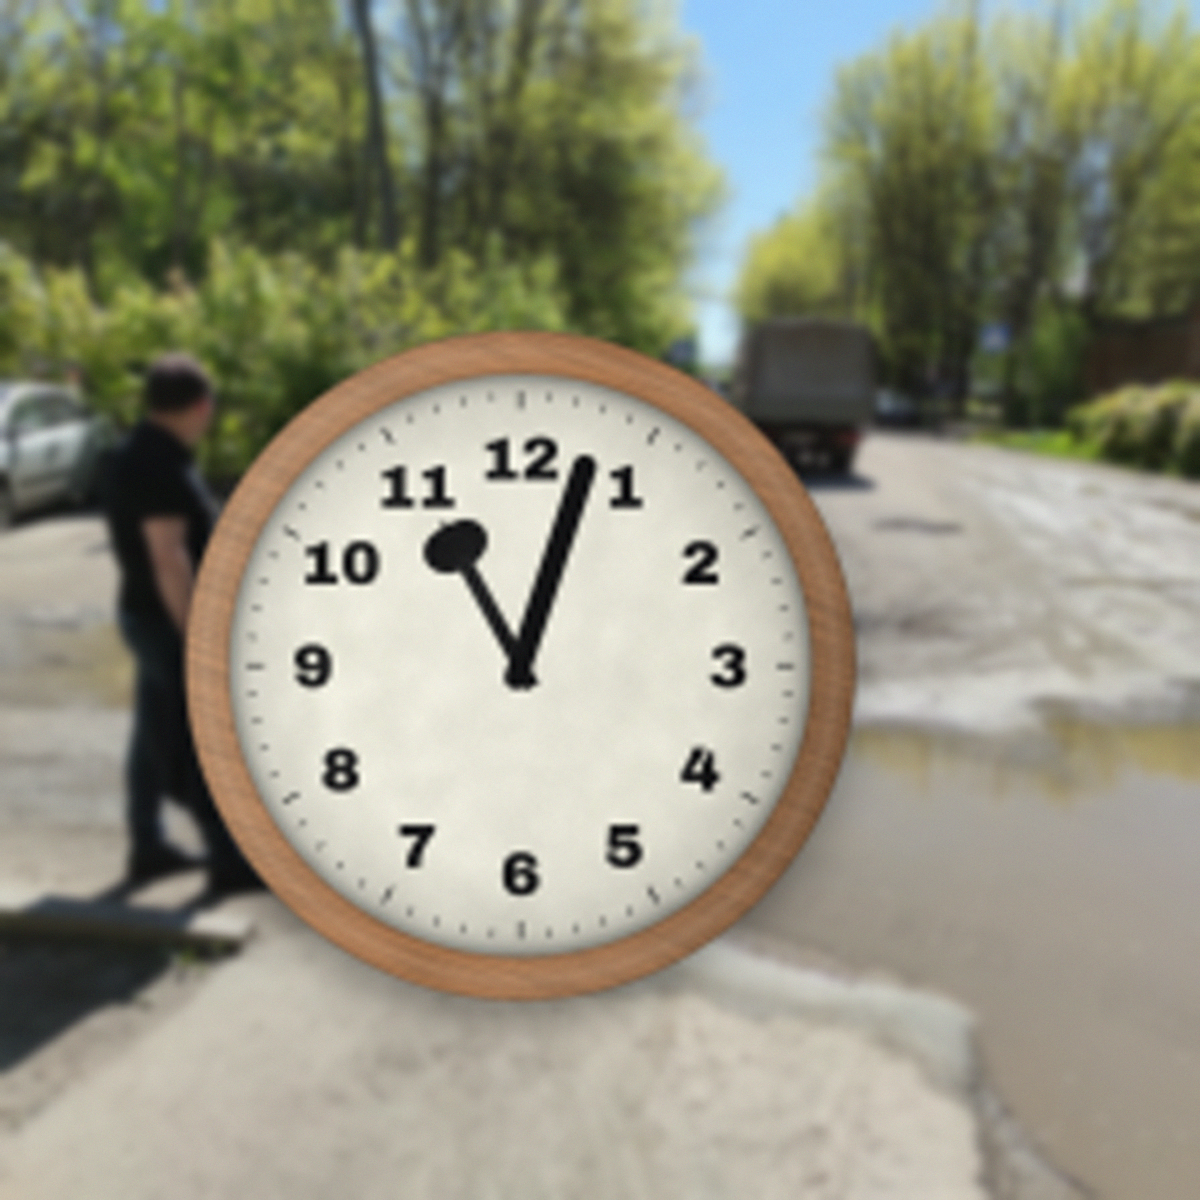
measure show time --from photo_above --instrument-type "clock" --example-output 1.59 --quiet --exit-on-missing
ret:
11.03
